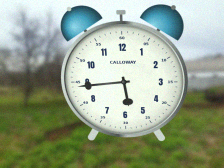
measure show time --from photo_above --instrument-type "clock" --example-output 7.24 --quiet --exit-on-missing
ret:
5.44
